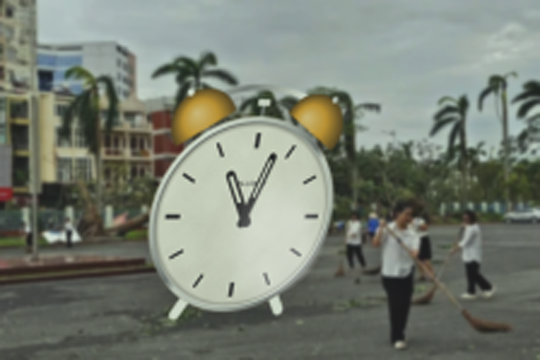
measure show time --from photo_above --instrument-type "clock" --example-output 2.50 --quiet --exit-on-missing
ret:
11.03
